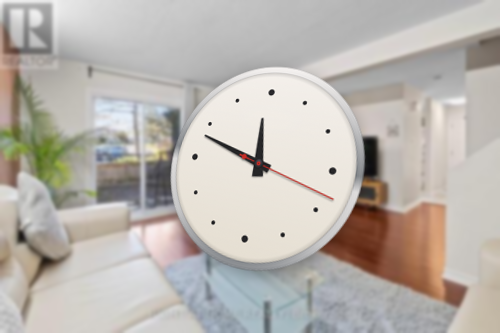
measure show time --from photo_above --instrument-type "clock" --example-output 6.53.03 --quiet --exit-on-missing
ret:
11.48.18
